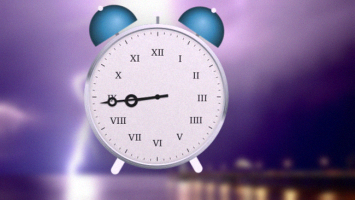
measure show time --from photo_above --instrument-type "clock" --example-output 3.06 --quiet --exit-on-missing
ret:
8.44
